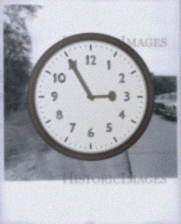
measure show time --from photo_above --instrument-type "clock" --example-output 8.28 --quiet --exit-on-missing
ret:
2.55
